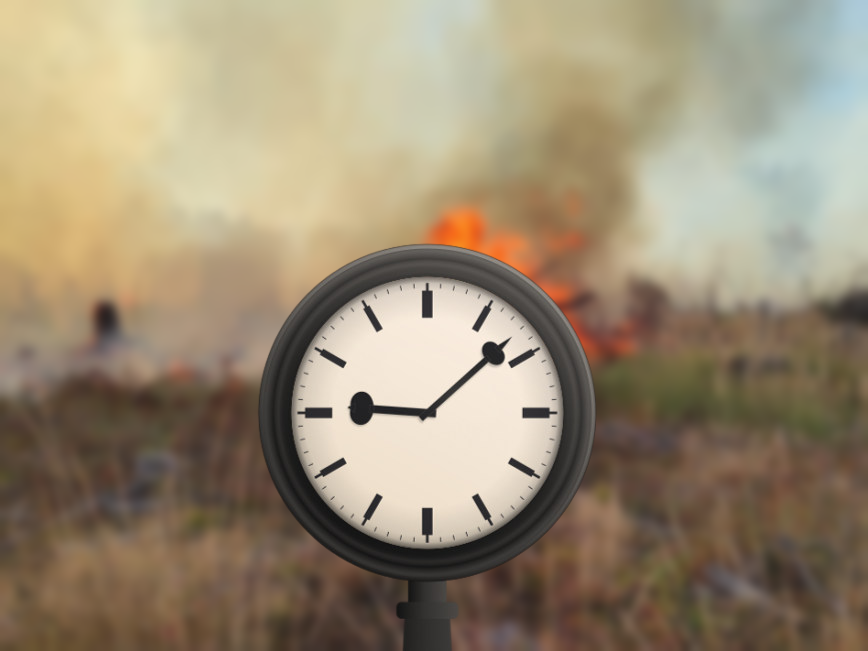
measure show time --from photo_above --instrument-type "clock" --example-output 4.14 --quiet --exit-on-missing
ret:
9.08
